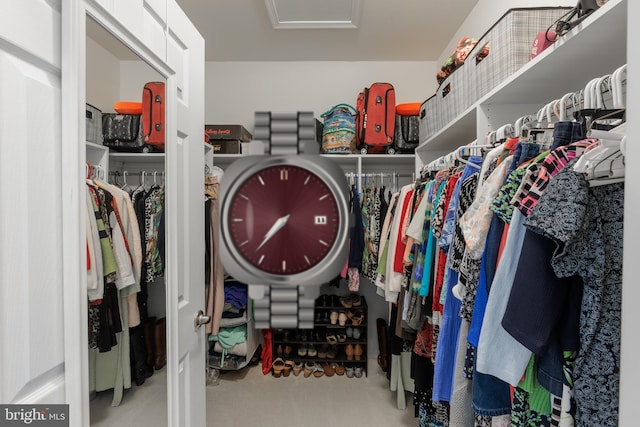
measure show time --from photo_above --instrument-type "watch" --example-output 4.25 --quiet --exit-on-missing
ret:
7.37
